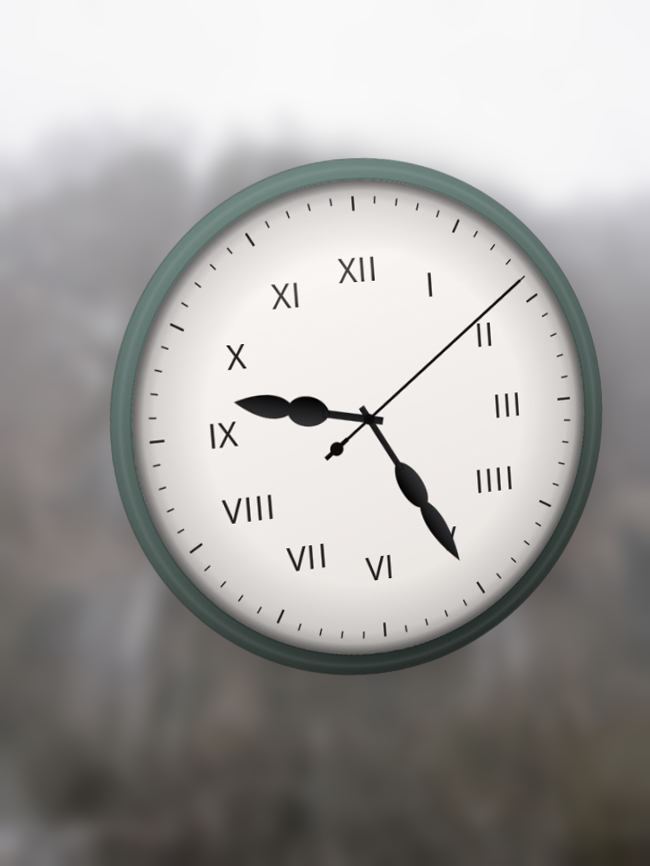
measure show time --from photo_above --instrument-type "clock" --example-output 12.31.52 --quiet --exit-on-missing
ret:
9.25.09
